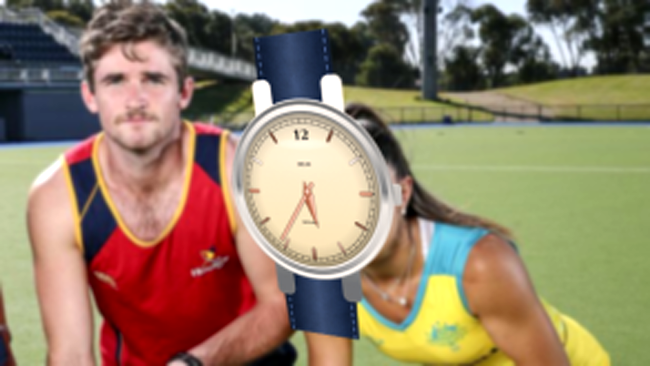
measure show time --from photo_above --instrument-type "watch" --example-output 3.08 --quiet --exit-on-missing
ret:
5.36
